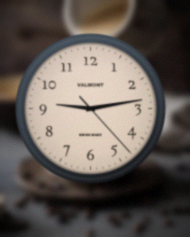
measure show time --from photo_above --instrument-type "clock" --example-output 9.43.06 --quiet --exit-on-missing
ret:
9.13.23
